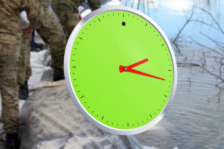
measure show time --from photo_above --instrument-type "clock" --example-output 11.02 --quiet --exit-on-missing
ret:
2.17
